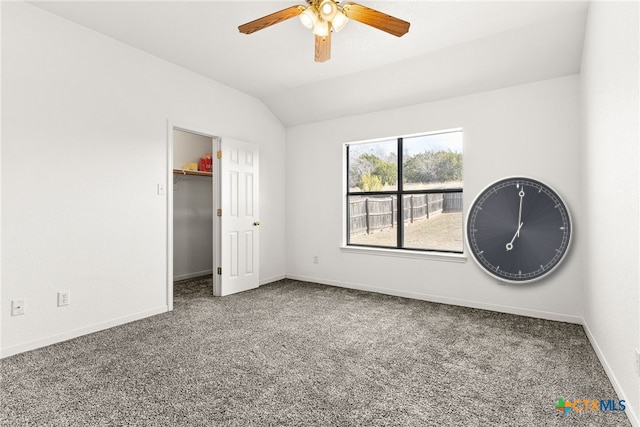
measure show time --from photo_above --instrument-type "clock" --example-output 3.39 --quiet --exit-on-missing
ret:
7.01
